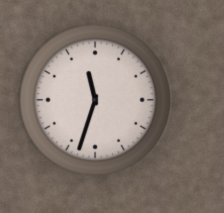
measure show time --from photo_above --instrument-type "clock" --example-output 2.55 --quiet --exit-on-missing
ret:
11.33
